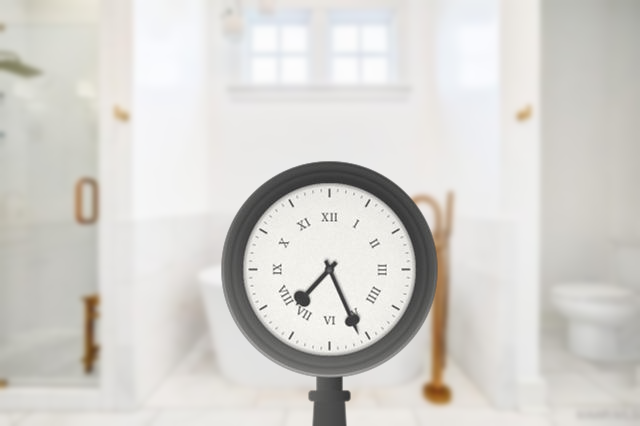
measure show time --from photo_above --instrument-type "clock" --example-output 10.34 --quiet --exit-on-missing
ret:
7.26
